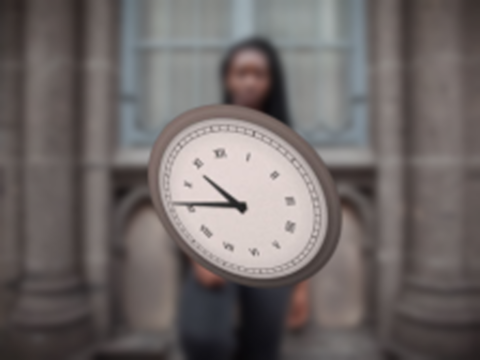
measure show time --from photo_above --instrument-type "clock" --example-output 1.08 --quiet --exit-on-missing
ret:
10.46
